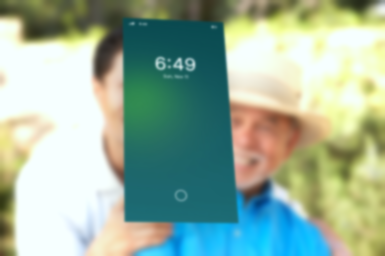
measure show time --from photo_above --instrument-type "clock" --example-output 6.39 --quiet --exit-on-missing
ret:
6.49
